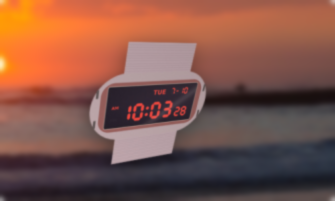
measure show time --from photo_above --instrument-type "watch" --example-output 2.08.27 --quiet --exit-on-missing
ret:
10.03.28
